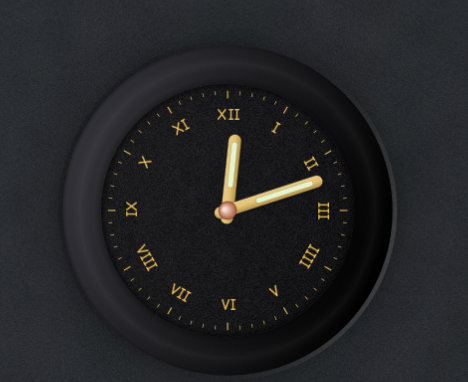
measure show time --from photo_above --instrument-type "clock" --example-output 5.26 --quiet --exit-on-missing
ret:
12.12
